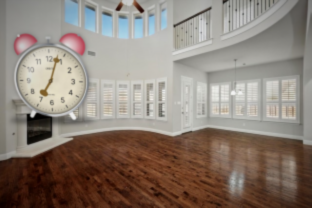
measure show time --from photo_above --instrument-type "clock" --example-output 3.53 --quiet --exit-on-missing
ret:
7.03
